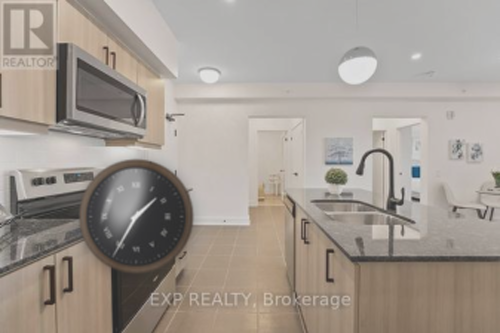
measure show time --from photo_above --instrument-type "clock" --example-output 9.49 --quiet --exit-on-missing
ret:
1.35
